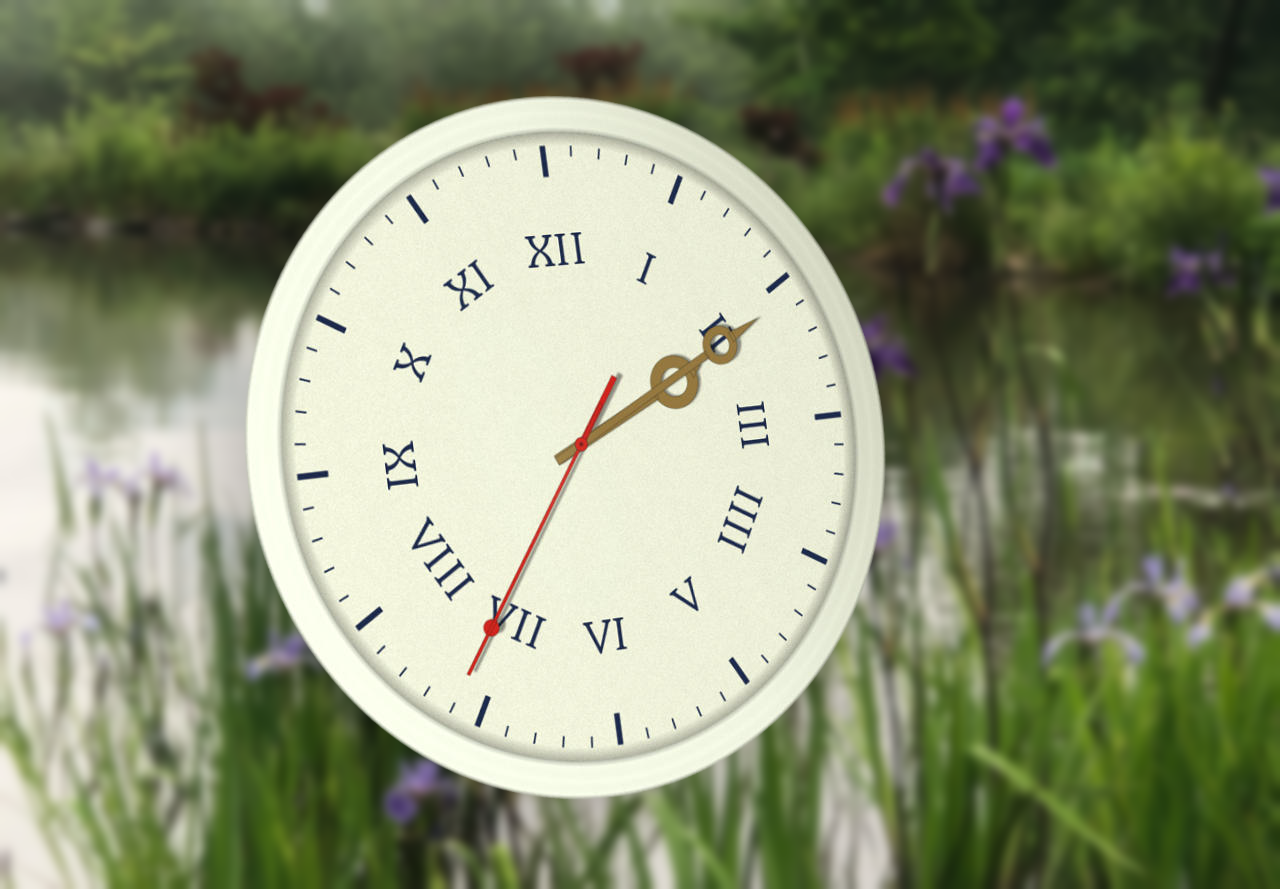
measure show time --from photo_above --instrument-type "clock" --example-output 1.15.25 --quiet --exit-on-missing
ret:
2.10.36
